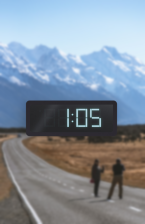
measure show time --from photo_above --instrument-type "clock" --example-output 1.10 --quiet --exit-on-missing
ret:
1.05
